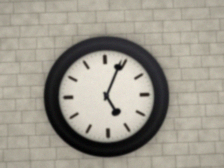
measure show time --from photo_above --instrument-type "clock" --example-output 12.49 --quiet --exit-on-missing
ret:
5.04
